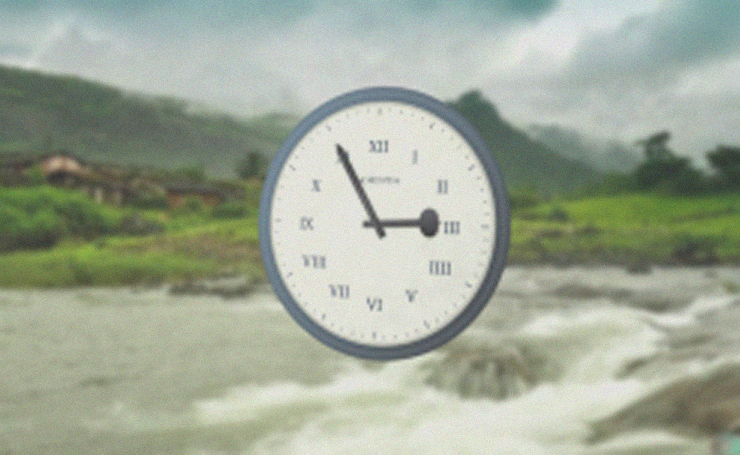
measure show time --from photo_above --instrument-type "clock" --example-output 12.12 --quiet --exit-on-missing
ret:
2.55
